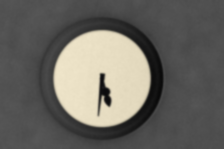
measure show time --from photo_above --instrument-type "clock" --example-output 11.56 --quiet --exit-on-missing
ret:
5.31
